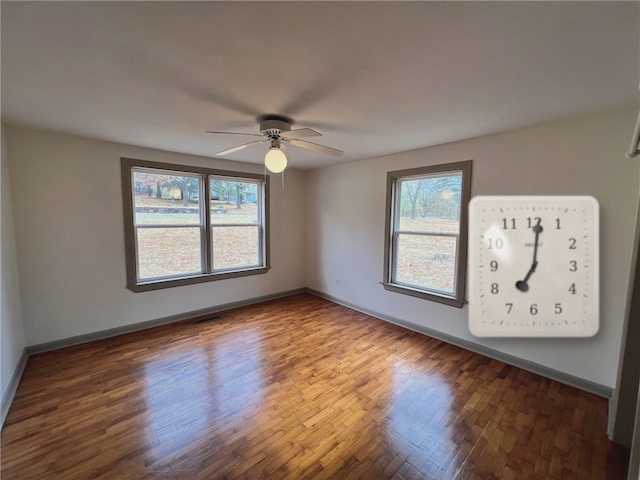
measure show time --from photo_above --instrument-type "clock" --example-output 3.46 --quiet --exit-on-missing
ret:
7.01
